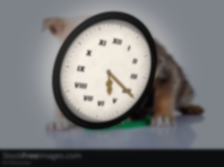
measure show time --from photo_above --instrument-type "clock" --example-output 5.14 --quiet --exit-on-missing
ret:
5.20
